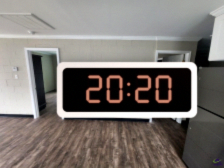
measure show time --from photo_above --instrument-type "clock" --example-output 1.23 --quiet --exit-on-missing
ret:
20.20
